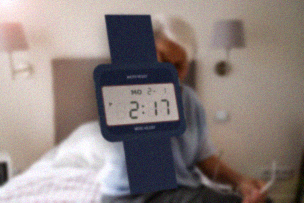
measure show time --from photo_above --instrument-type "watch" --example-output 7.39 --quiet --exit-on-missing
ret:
2.17
